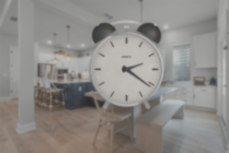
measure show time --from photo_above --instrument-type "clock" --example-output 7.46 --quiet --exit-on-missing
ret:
2.21
